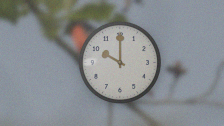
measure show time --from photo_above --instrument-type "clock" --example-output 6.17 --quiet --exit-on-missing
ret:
10.00
